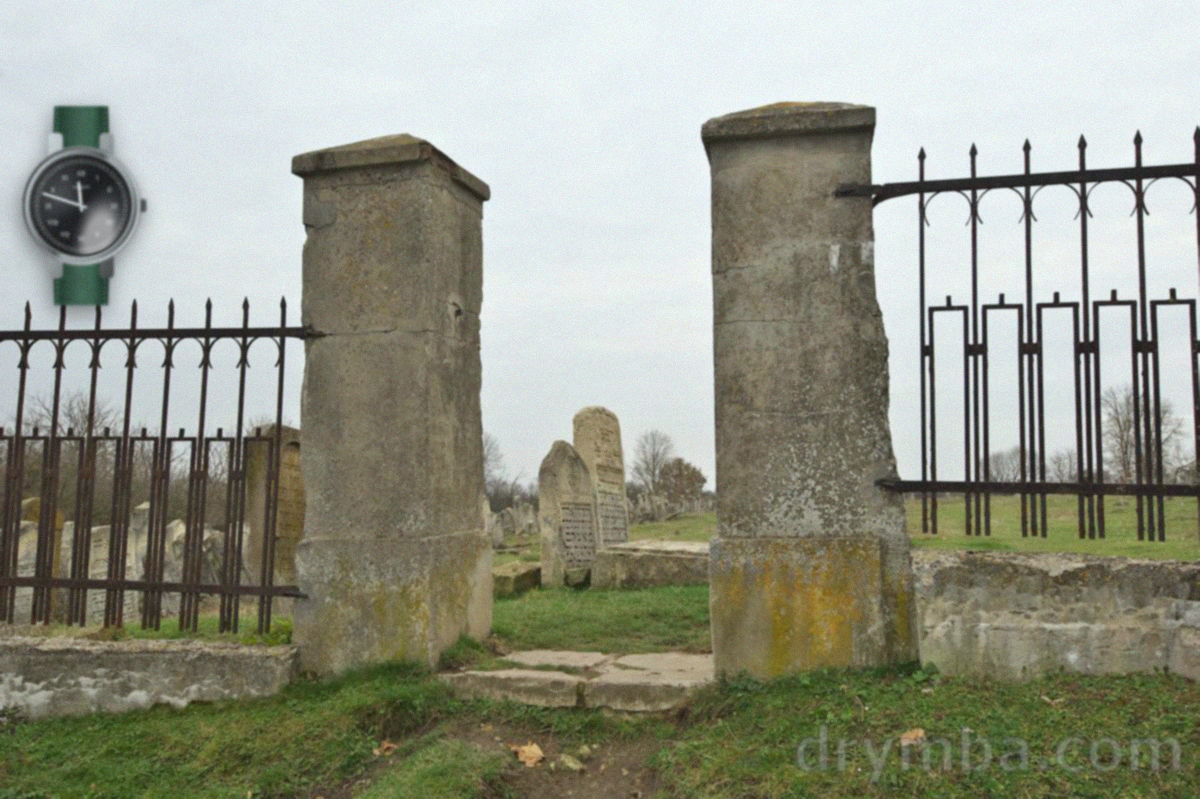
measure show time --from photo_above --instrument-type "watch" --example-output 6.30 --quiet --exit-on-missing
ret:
11.48
